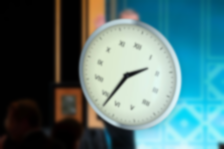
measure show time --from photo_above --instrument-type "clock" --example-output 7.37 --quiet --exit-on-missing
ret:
1.33
